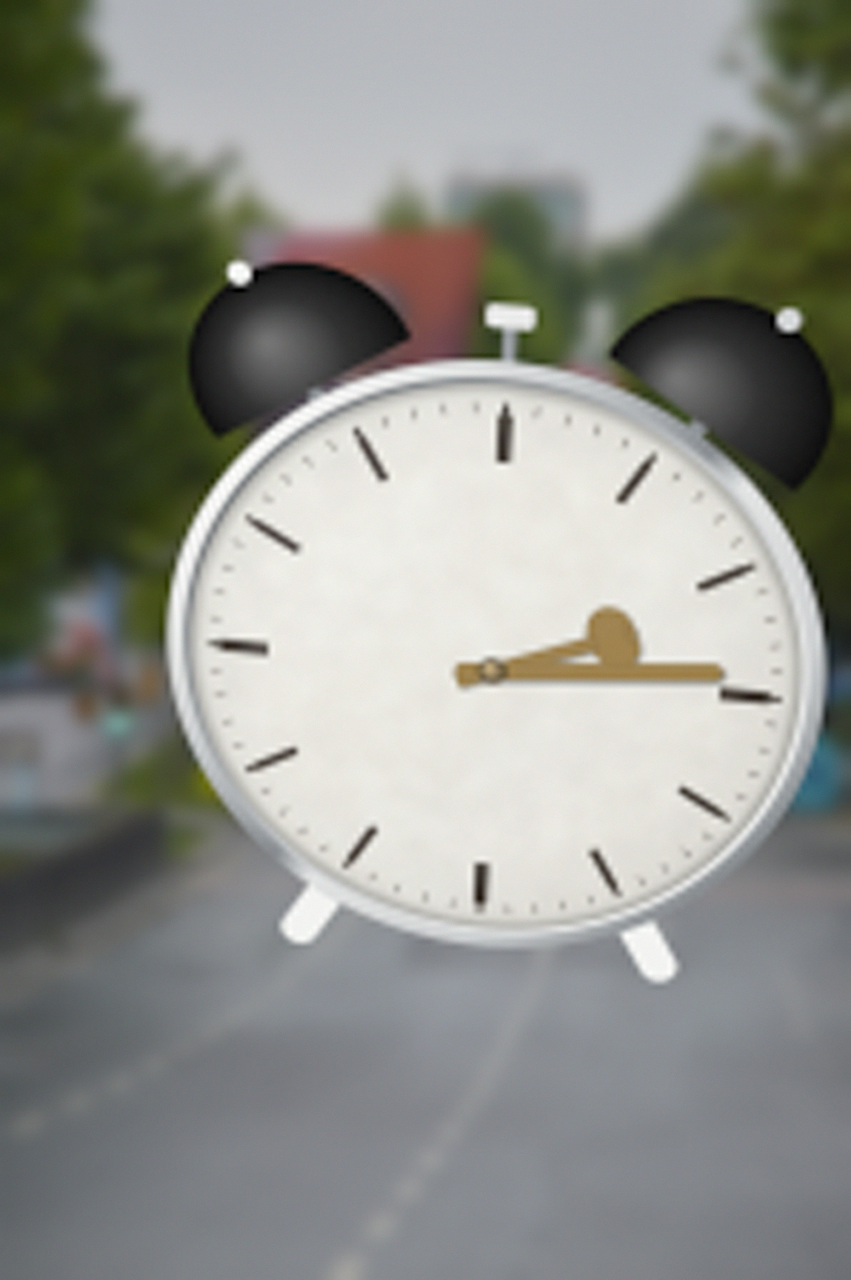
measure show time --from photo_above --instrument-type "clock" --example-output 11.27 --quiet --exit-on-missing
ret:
2.14
